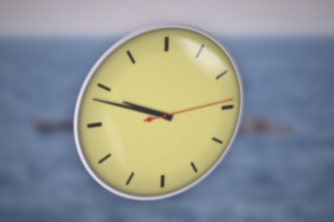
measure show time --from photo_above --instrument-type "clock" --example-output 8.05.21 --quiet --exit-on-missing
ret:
9.48.14
